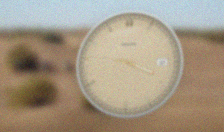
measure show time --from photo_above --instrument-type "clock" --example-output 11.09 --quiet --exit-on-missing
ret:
3.46
